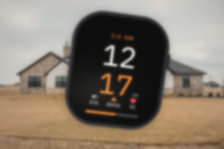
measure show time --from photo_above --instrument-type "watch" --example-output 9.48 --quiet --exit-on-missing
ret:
12.17
